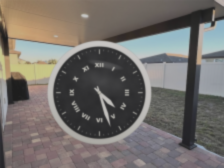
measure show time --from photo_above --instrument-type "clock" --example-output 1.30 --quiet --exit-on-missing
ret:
4.27
